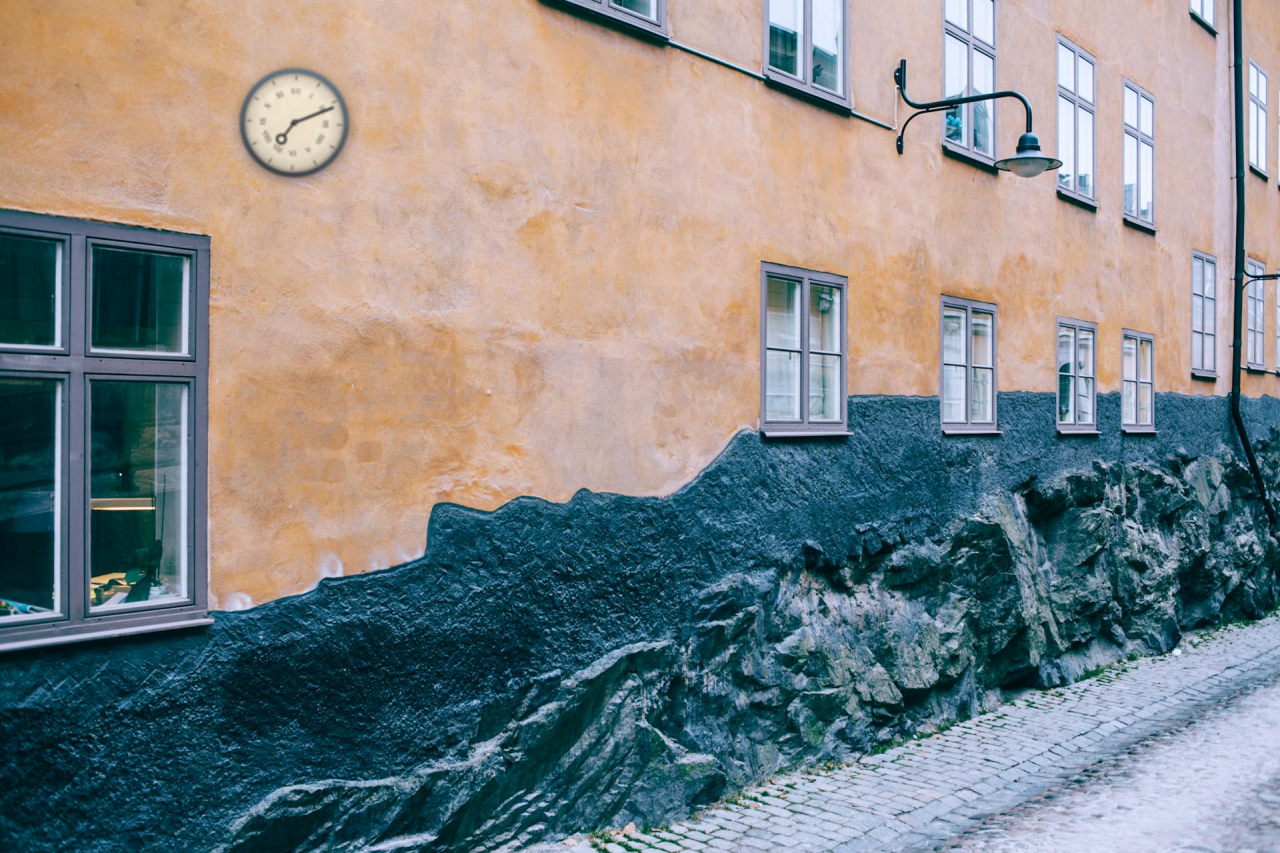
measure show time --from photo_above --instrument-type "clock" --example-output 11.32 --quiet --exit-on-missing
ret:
7.11
